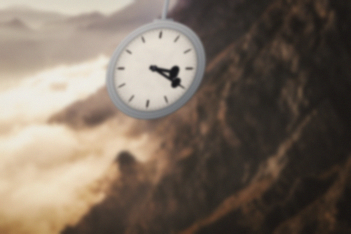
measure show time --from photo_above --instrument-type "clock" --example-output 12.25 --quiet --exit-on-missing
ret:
3.20
